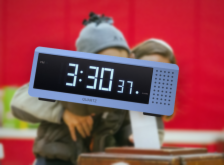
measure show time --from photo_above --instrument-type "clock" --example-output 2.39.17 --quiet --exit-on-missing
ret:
3.30.37
